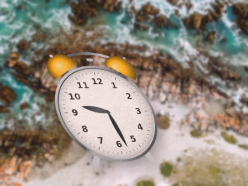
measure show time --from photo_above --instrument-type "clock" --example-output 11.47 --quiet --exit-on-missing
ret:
9.28
